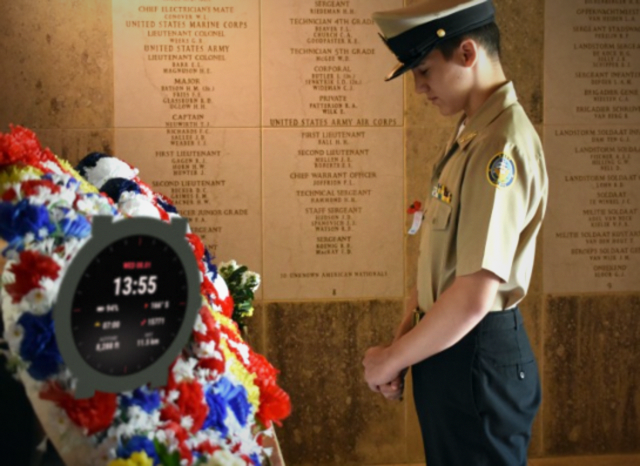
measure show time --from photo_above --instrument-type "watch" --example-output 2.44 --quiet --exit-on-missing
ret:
13.55
